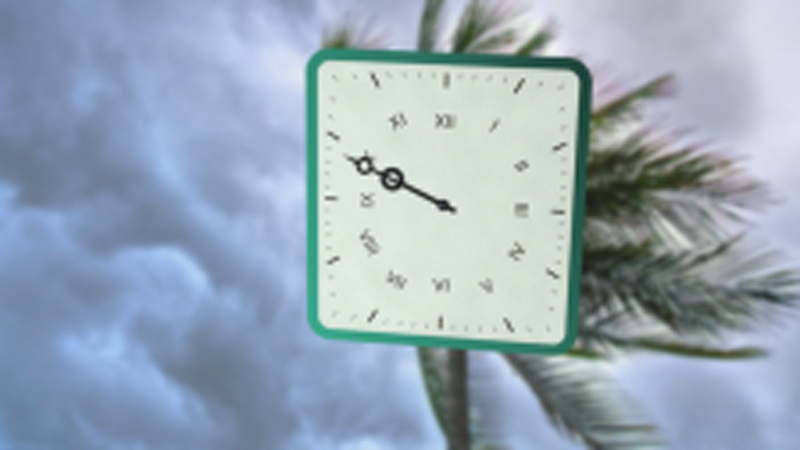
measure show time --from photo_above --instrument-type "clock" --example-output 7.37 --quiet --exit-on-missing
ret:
9.49
